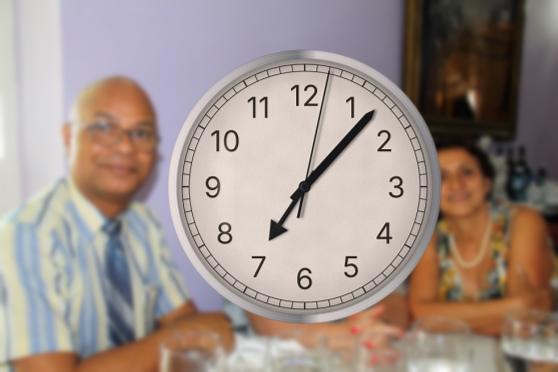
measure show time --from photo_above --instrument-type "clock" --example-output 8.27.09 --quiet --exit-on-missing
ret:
7.07.02
